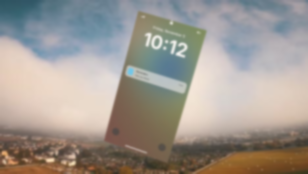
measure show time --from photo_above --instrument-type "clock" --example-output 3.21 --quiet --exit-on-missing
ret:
10.12
